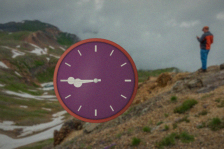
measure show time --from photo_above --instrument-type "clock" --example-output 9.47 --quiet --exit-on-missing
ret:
8.45
